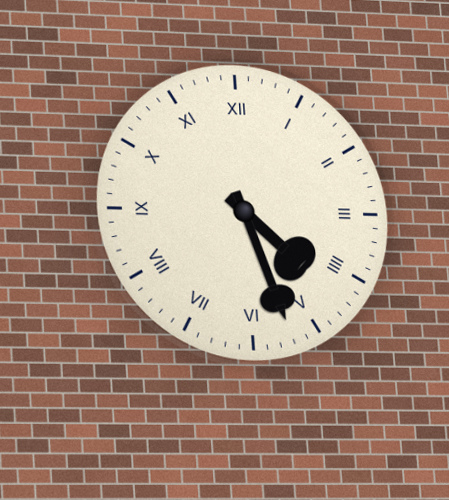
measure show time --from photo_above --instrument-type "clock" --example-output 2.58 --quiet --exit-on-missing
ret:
4.27
